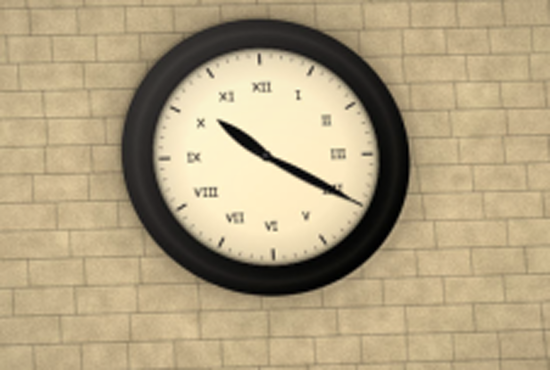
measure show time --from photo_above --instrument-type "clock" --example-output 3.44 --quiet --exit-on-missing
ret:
10.20
